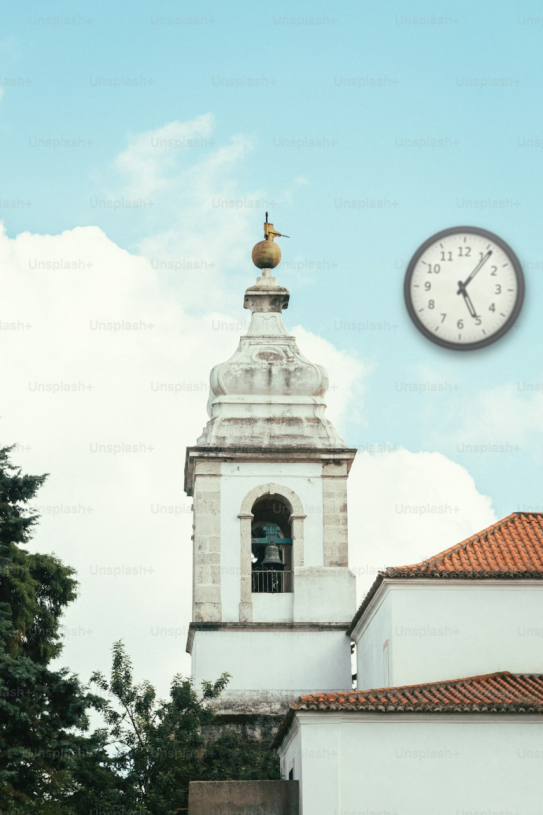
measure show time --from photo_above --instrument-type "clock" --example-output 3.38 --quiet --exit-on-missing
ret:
5.06
